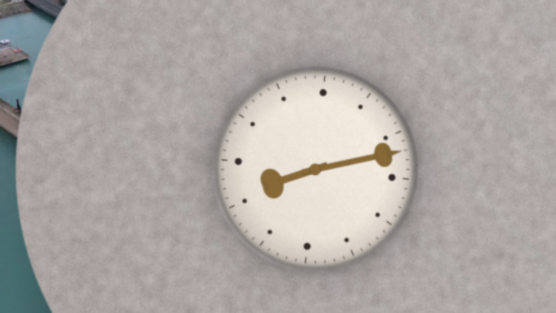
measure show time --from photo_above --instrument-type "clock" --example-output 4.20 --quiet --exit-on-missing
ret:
8.12
